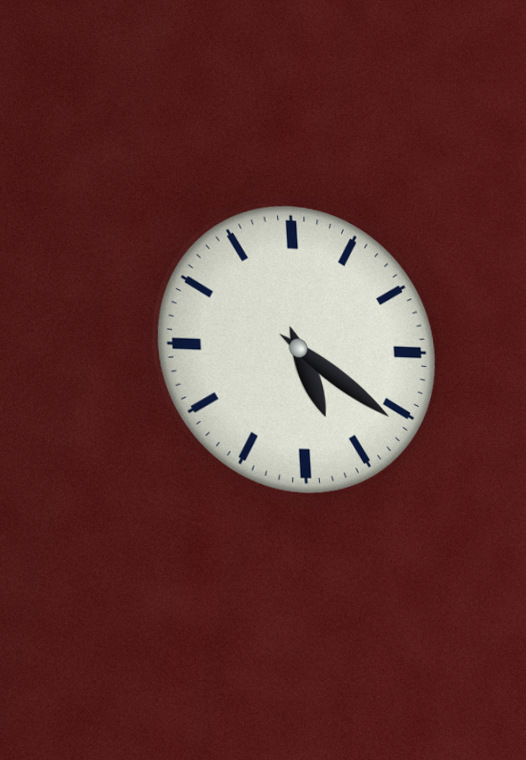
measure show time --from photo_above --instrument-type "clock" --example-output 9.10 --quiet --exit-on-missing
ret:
5.21
